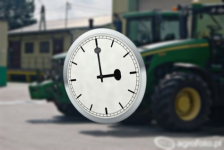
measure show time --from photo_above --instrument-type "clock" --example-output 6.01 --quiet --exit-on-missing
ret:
3.00
